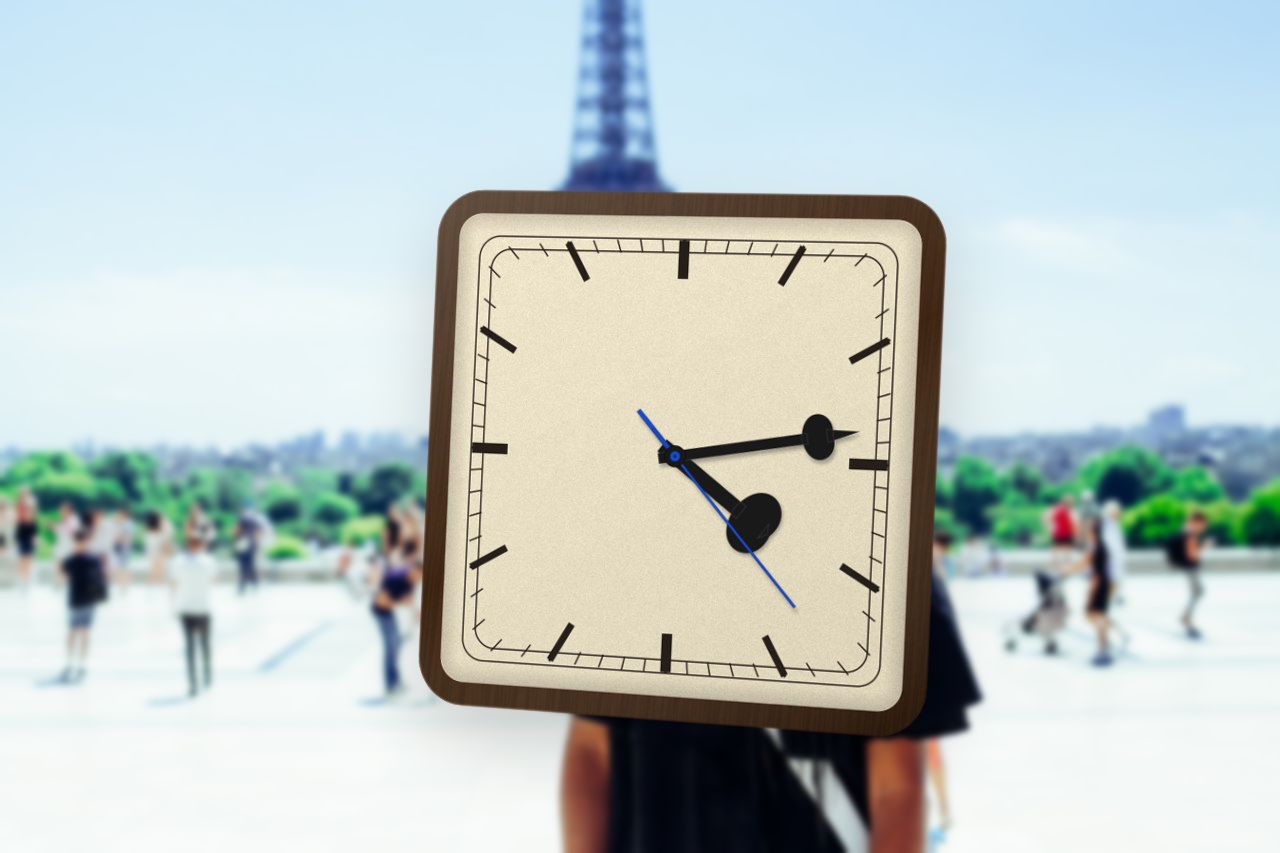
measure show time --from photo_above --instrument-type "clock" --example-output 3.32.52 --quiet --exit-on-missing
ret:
4.13.23
